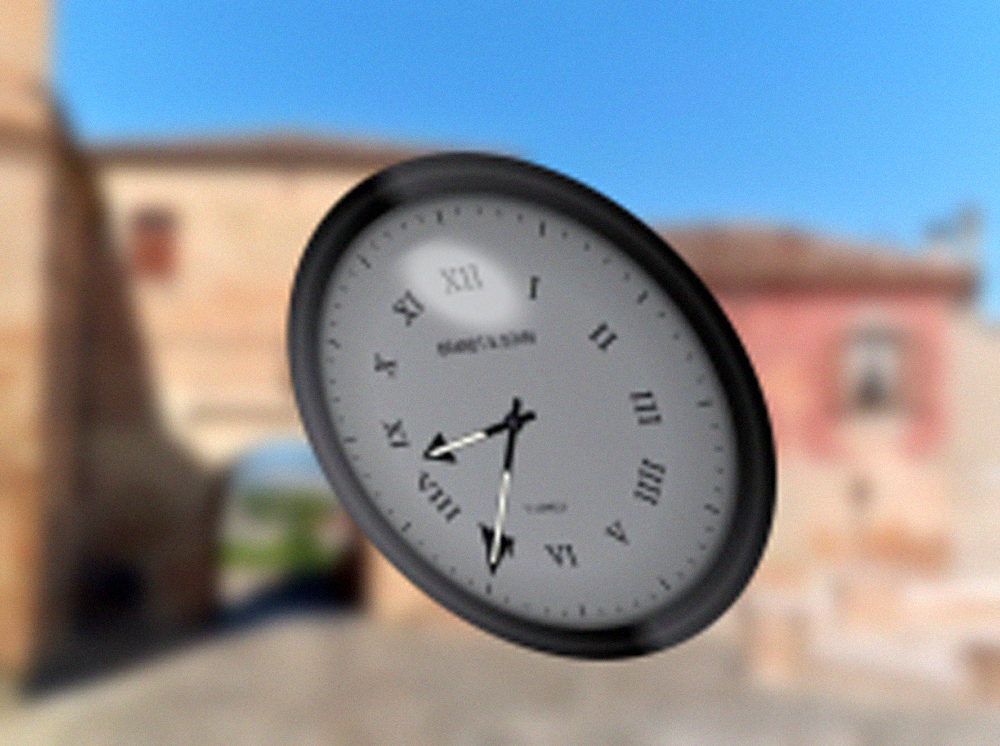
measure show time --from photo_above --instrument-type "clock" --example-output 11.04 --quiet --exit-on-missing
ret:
8.35
